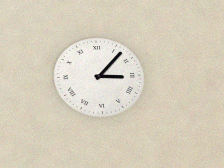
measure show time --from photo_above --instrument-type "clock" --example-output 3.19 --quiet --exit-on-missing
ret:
3.07
